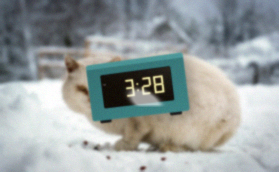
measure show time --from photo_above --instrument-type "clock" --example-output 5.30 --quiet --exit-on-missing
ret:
3.28
